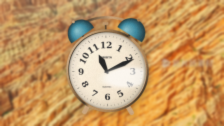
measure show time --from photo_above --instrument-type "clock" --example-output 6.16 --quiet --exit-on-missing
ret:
11.11
